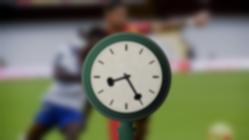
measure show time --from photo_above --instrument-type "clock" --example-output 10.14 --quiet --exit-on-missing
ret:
8.25
